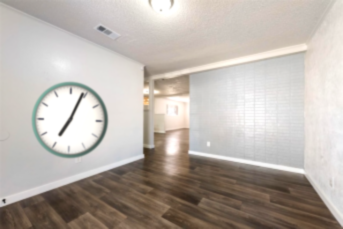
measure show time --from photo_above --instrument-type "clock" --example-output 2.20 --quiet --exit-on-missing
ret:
7.04
